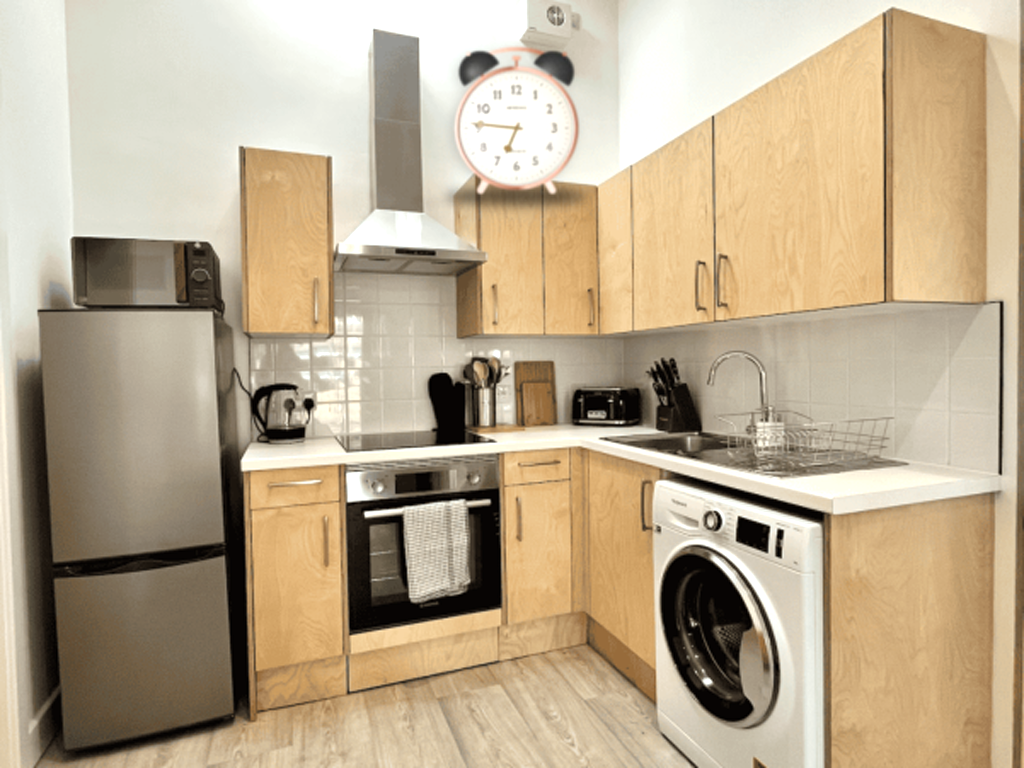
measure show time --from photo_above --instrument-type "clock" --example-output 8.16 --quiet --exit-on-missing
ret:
6.46
